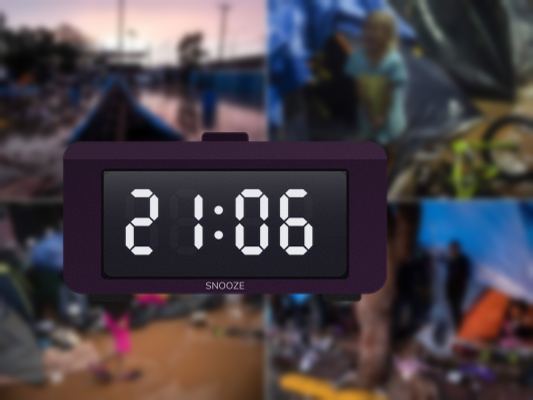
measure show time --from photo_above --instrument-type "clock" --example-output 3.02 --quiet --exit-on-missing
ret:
21.06
